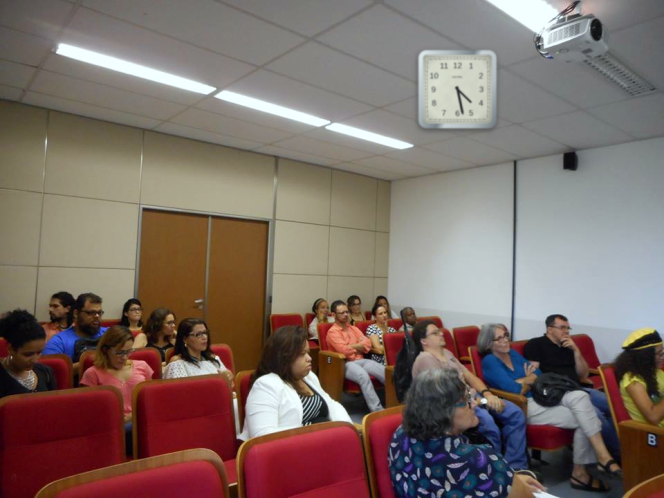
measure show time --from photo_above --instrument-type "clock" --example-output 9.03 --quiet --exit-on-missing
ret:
4.28
